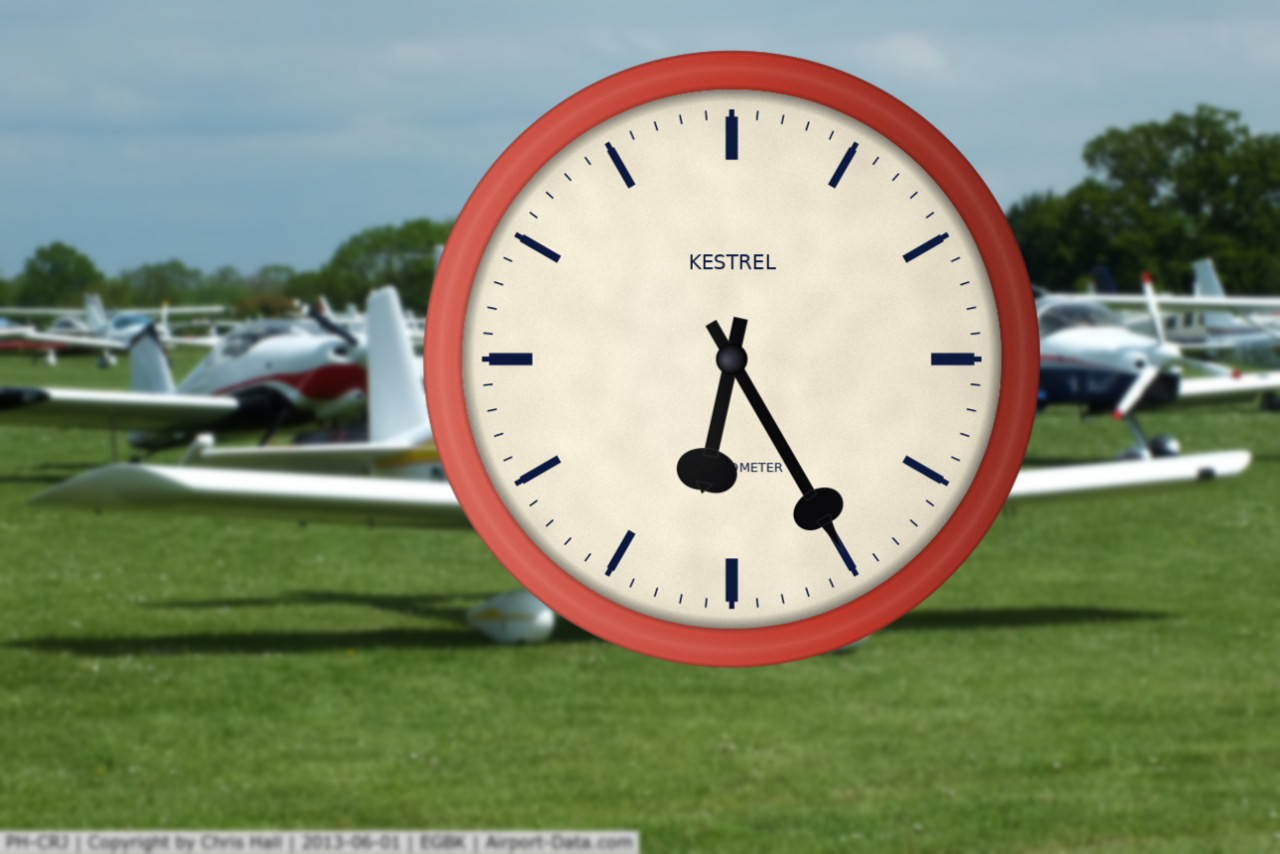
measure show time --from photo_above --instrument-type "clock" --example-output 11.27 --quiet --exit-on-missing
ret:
6.25
